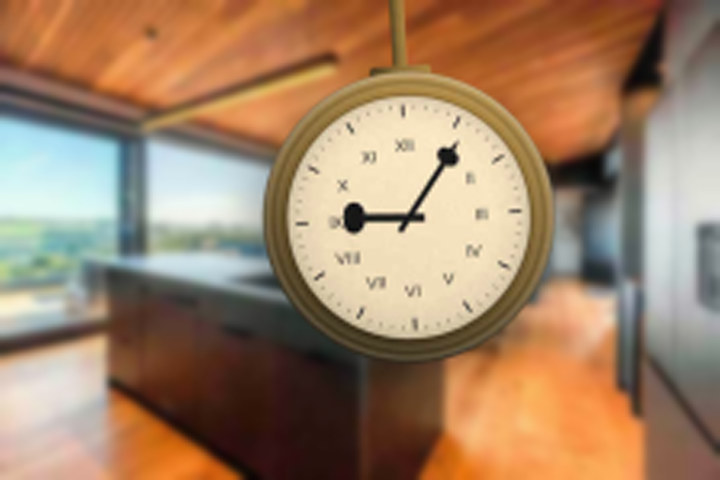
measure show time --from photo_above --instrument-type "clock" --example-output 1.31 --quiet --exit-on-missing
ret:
9.06
